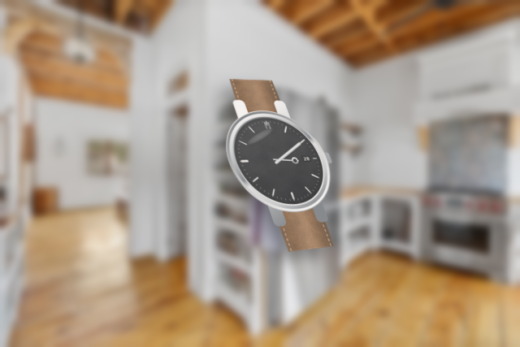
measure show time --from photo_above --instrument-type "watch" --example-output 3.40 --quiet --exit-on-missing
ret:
3.10
